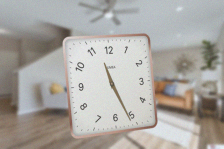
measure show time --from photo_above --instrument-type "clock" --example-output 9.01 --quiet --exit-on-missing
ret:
11.26
